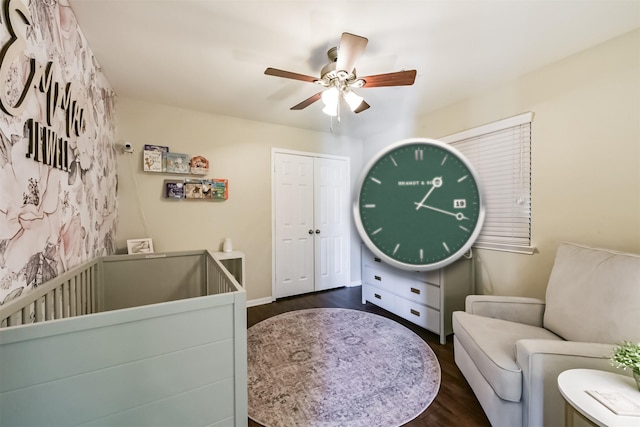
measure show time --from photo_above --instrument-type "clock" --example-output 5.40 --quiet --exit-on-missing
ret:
1.18
